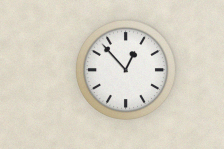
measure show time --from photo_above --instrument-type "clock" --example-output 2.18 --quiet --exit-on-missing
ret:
12.53
